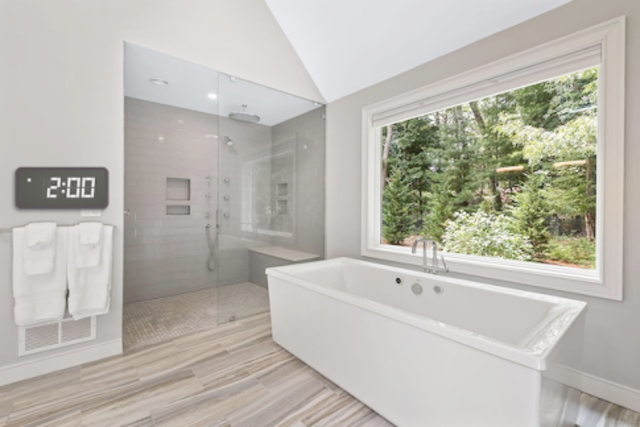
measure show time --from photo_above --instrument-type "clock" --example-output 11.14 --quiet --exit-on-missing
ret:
2.00
